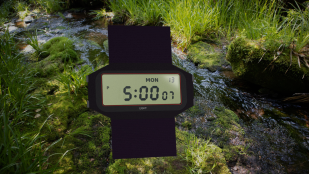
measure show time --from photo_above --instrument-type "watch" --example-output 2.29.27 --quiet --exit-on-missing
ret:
5.00.07
